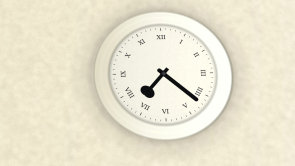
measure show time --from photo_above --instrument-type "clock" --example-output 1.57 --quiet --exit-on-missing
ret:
7.22
